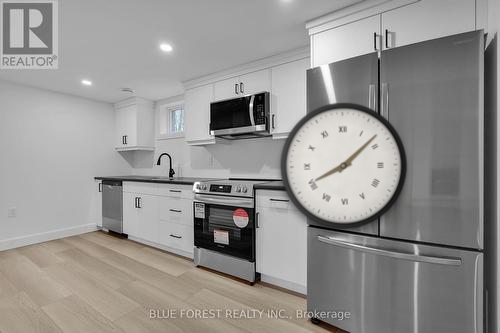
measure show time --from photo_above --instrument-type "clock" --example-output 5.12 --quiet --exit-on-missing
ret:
8.08
